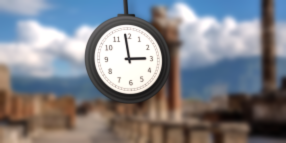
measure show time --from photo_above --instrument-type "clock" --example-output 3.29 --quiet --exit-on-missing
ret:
2.59
